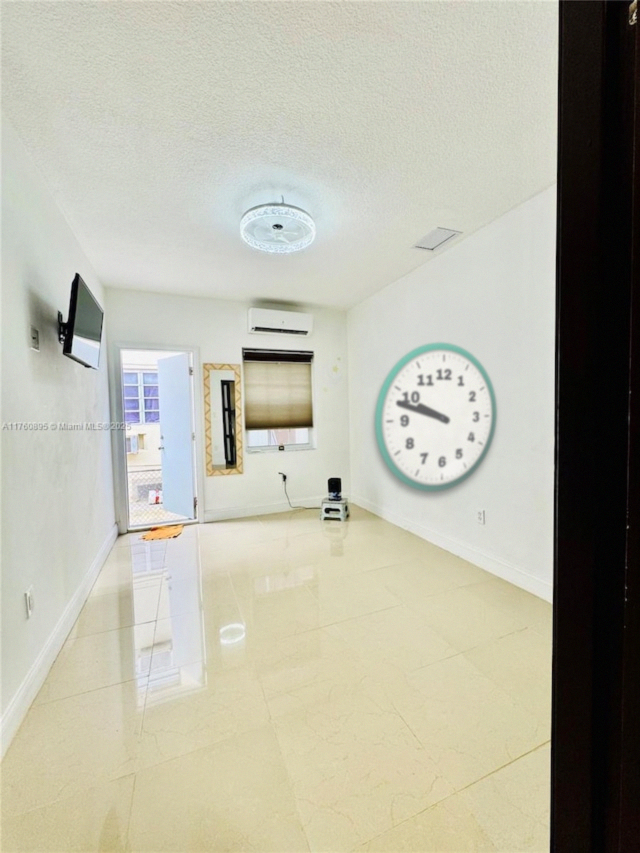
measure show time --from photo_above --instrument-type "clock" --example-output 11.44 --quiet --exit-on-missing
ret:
9.48
